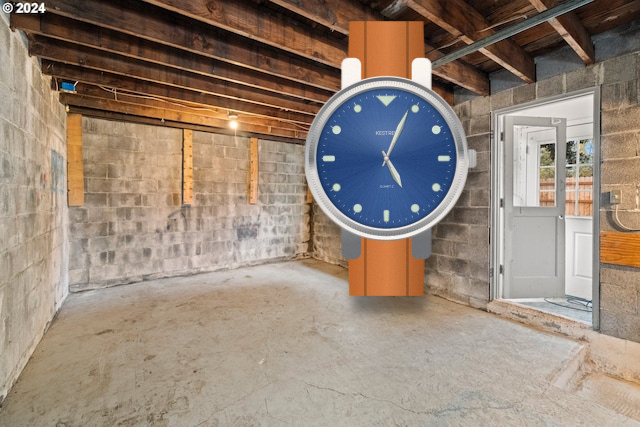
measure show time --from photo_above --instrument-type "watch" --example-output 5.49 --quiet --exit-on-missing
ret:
5.04
